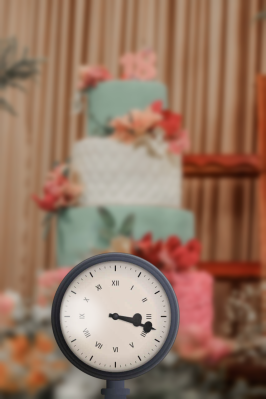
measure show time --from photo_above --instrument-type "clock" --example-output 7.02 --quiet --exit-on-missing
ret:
3.18
